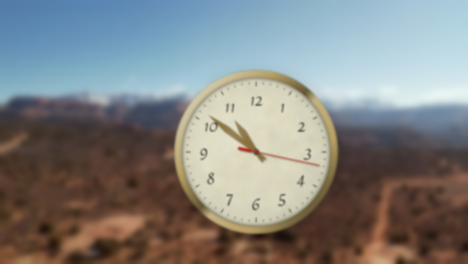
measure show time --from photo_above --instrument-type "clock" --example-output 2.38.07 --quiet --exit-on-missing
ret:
10.51.17
